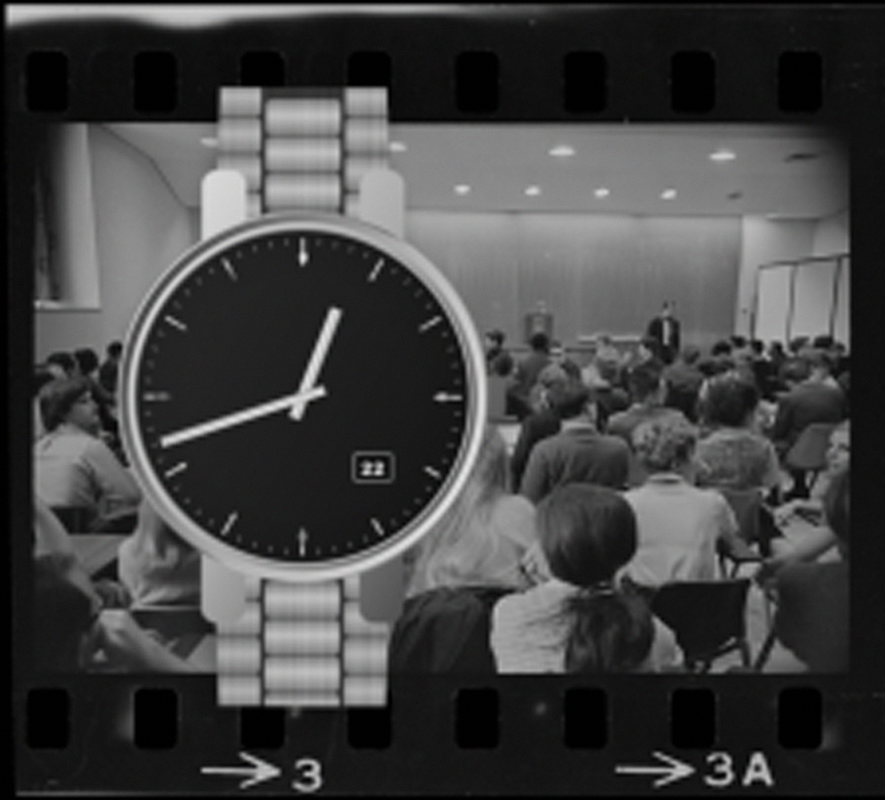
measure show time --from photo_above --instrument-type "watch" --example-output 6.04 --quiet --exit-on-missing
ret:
12.42
